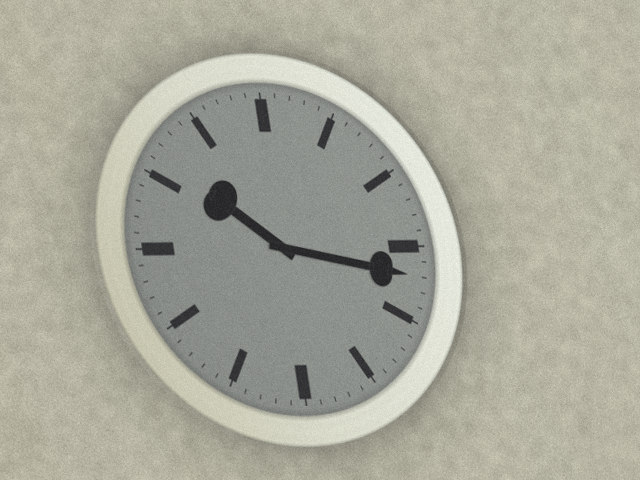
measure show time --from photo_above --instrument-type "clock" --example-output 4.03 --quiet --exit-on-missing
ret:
10.17
